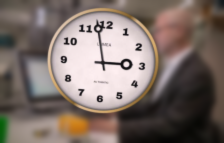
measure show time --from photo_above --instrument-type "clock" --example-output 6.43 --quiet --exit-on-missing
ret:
2.58
